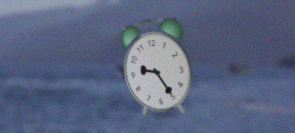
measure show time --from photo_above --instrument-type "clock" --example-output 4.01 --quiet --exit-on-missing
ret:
9.25
